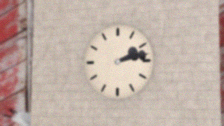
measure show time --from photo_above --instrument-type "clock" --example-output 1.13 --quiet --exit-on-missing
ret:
2.13
